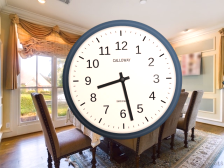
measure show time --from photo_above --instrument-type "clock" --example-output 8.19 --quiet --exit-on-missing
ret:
8.28
